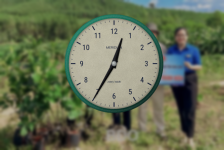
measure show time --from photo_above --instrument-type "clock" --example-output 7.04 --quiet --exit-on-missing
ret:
12.35
